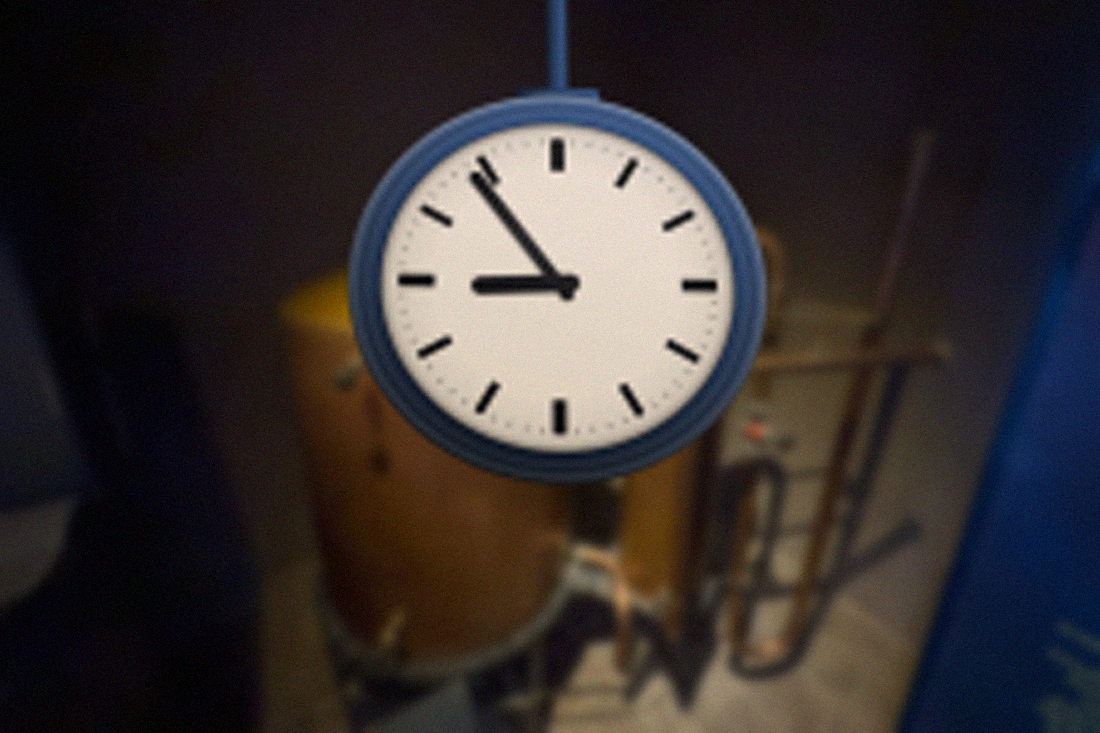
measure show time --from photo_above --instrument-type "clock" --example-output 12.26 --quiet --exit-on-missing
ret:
8.54
